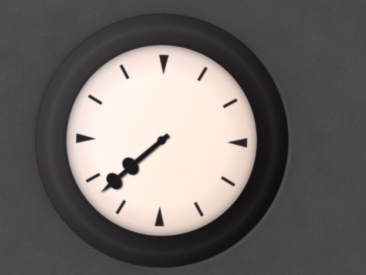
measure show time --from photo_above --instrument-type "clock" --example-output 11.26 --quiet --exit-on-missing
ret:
7.38
